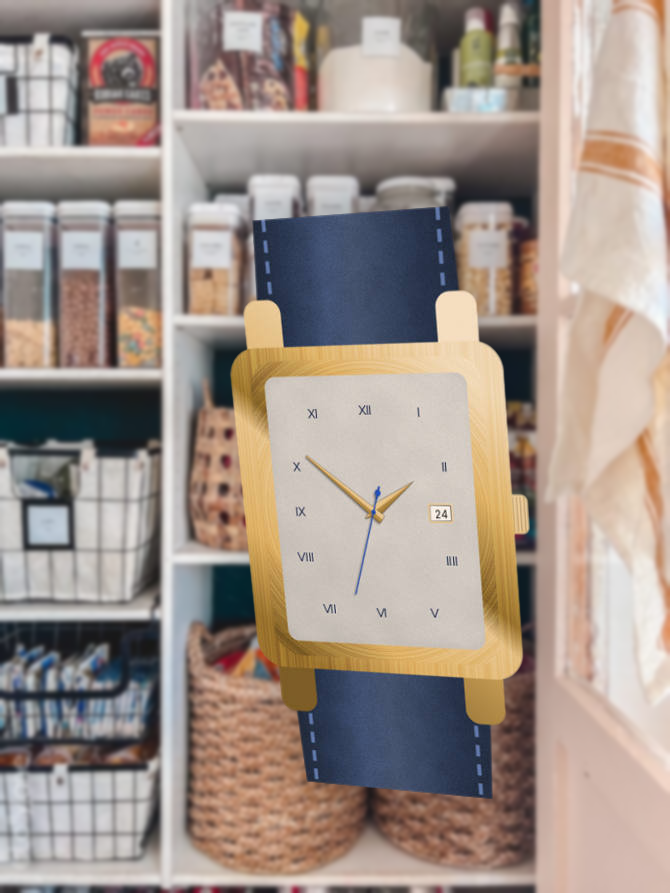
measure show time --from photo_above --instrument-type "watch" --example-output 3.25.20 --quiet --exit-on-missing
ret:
1.51.33
